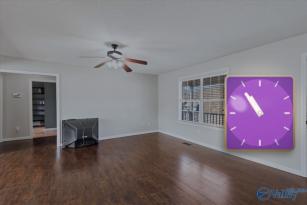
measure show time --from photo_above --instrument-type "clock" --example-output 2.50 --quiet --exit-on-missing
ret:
10.54
